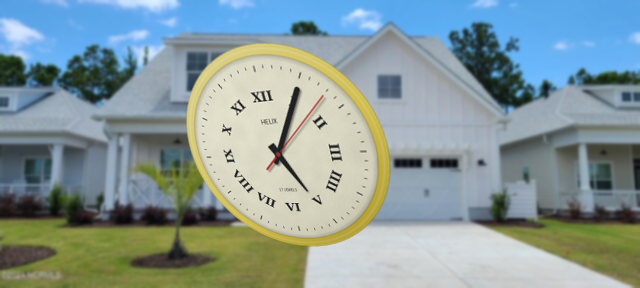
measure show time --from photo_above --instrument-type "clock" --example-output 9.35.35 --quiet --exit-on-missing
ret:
5.05.08
